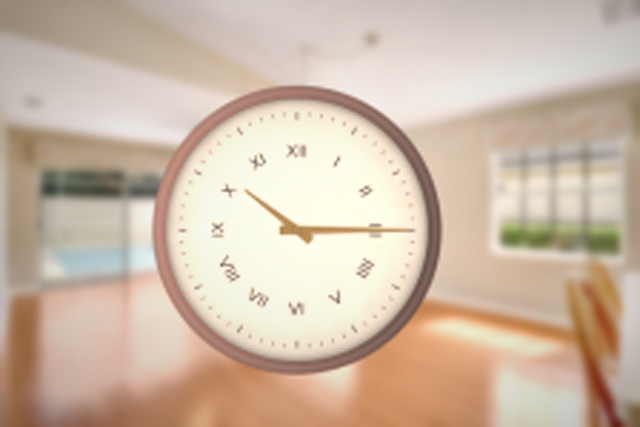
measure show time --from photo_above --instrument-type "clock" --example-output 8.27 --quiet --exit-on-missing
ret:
10.15
